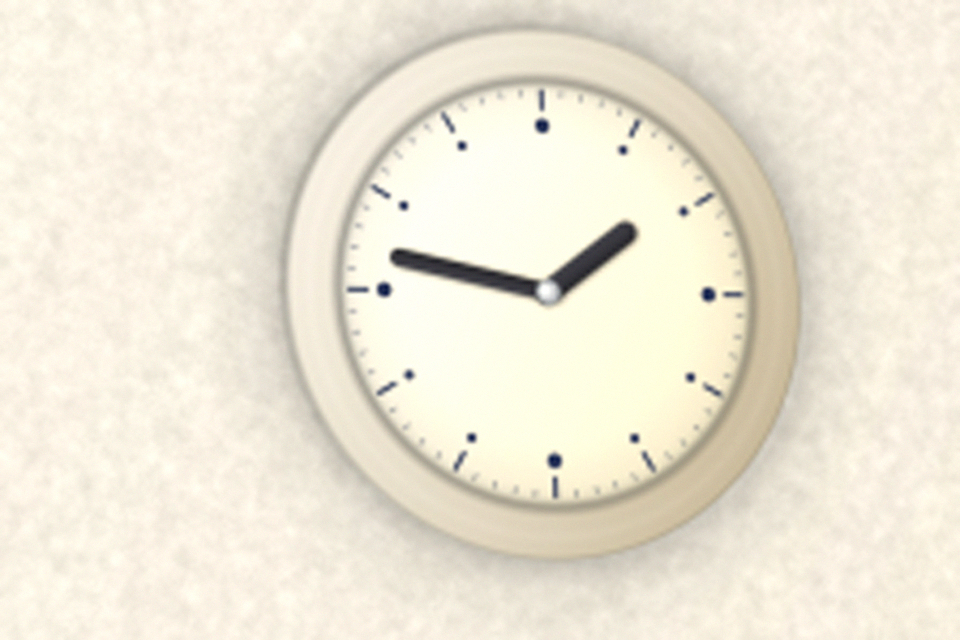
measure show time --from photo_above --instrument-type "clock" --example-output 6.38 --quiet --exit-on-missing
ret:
1.47
